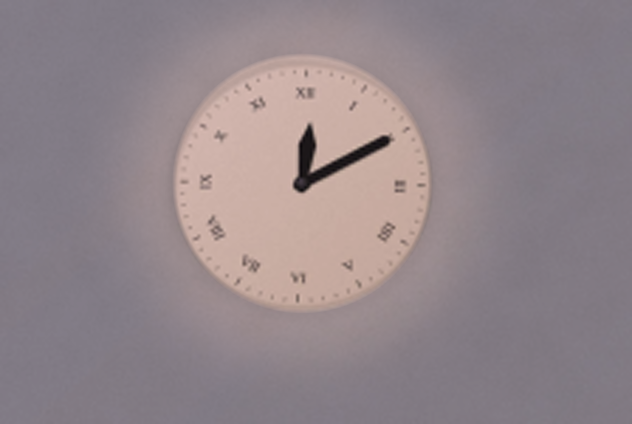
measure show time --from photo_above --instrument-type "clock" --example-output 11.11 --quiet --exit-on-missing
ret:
12.10
